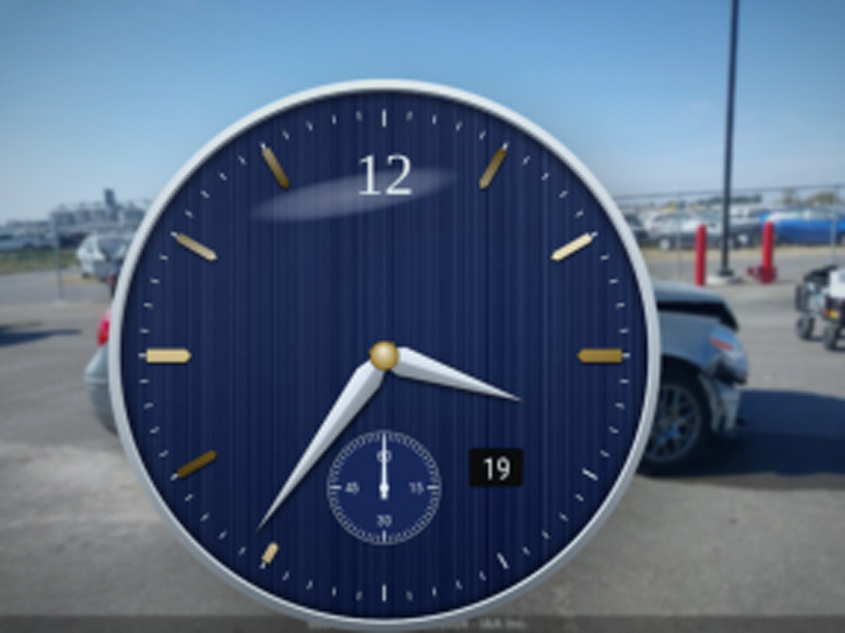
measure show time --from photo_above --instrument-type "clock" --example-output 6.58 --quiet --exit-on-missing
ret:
3.36
